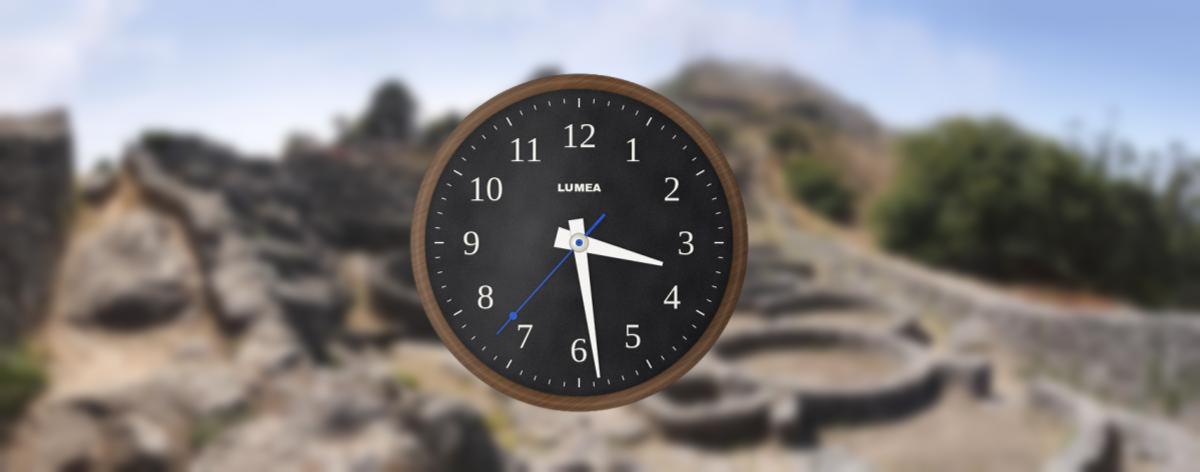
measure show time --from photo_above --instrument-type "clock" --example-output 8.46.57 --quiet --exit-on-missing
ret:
3.28.37
